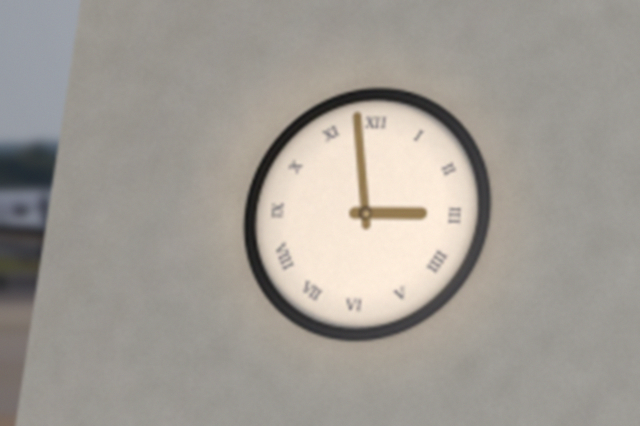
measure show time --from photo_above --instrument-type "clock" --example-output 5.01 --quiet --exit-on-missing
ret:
2.58
